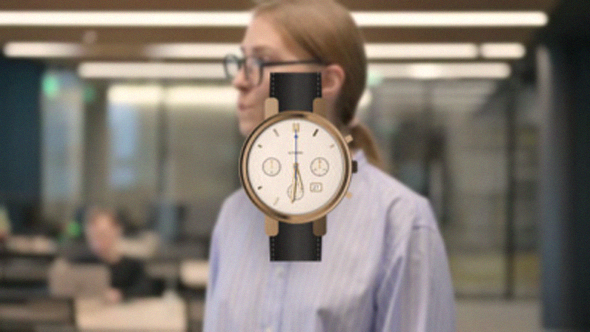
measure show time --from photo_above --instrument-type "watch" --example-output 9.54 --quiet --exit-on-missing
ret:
5.31
